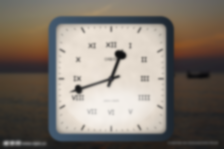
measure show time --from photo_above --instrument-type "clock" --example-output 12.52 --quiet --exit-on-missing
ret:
12.42
